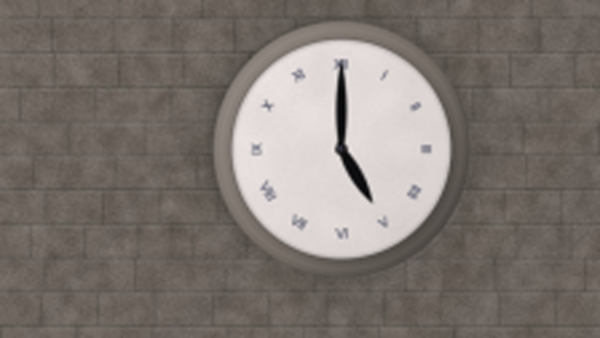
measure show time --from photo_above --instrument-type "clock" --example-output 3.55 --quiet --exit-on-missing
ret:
5.00
